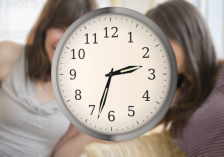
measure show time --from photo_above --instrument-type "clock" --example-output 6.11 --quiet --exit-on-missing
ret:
2.33
